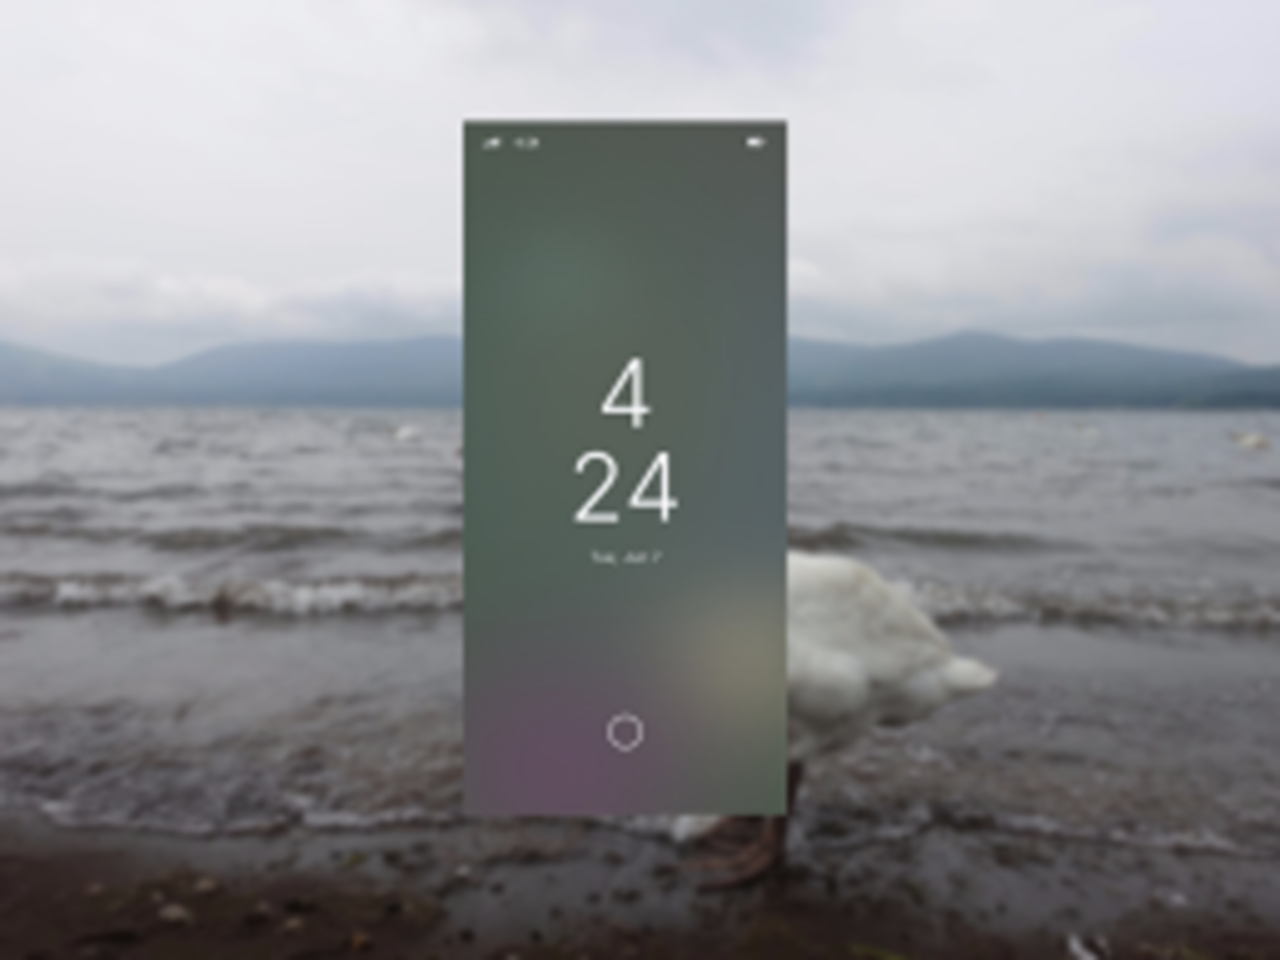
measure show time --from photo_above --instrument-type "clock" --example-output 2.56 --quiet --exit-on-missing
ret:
4.24
